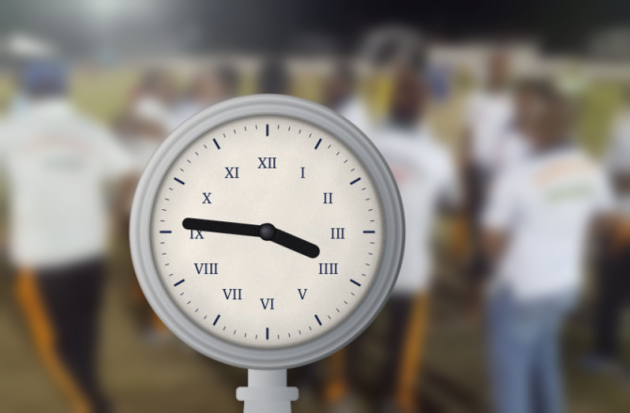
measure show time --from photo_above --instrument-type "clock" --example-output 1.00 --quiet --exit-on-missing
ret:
3.46
